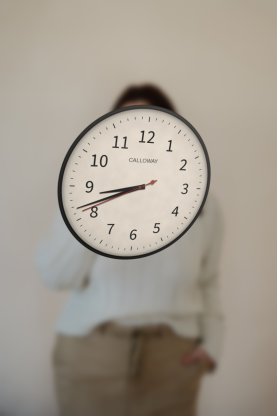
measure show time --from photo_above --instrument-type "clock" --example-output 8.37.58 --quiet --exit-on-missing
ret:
8.41.41
